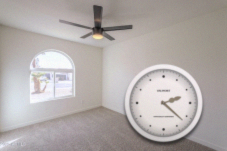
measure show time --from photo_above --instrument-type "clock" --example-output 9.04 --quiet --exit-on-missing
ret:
2.22
